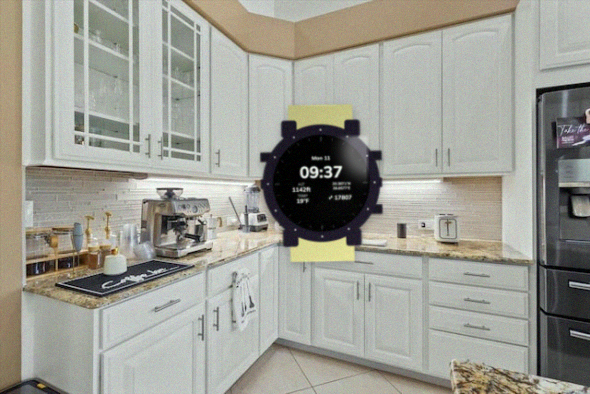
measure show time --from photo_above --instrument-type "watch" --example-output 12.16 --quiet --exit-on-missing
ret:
9.37
